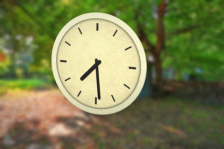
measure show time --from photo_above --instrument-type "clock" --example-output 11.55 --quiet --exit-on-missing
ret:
7.29
